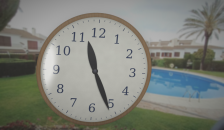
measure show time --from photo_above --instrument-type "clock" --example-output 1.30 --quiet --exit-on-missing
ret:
11.26
